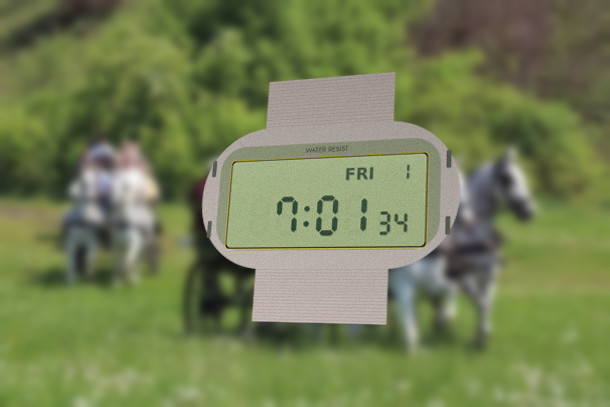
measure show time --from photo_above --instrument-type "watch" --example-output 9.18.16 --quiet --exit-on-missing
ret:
7.01.34
